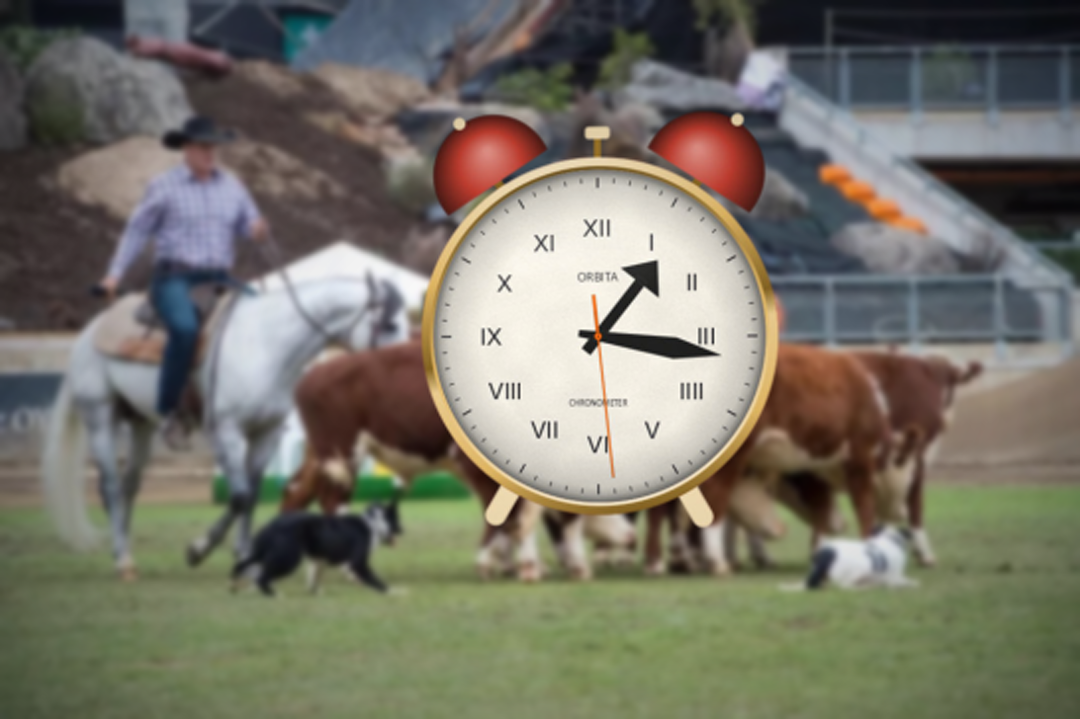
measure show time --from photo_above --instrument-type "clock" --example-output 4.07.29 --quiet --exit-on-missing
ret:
1.16.29
